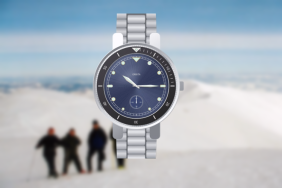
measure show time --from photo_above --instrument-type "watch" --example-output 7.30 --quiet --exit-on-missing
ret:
10.15
